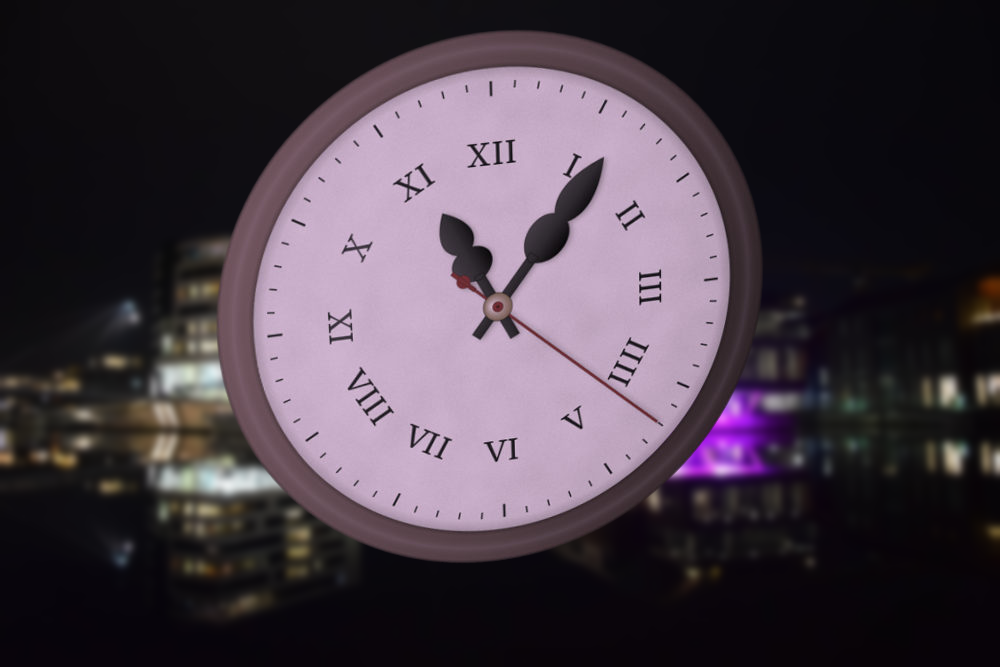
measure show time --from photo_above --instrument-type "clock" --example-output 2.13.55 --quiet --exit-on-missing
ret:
11.06.22
